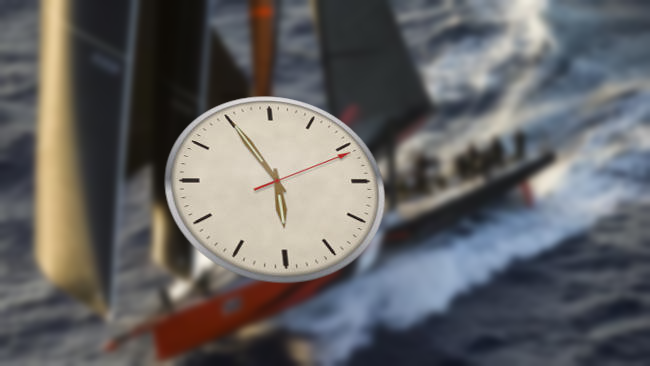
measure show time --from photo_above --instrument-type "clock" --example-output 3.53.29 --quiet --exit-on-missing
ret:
5.55.11
